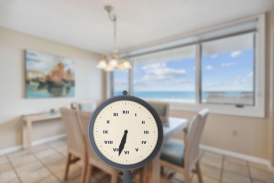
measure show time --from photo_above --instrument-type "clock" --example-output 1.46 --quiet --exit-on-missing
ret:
6.33
